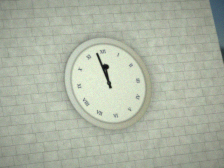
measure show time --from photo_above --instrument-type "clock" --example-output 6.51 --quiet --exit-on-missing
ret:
11.58
